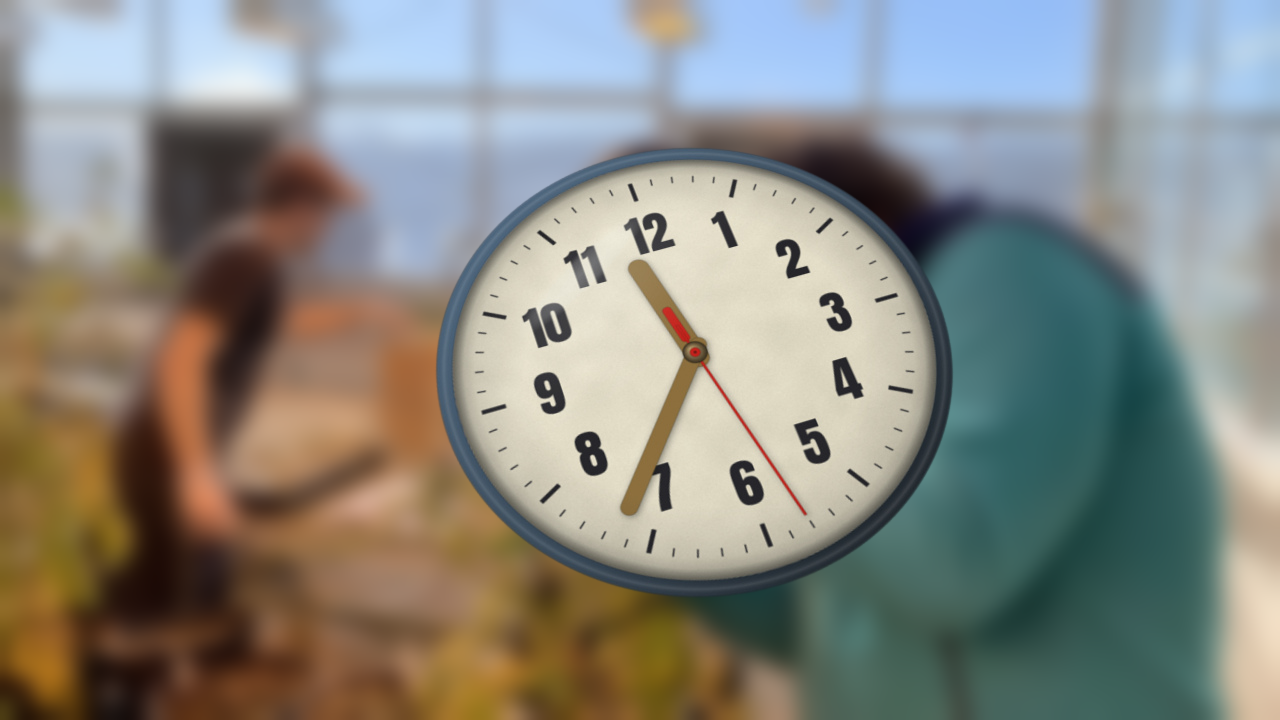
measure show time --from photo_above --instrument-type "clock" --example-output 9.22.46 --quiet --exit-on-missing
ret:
11.36.28
